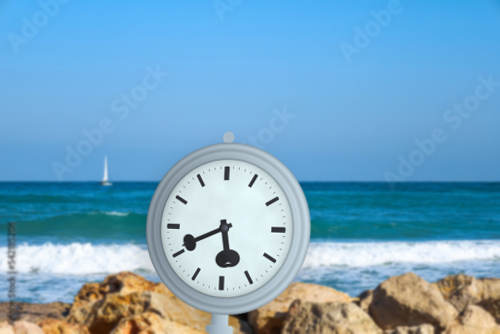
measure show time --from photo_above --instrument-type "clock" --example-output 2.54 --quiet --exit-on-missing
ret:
5.41
